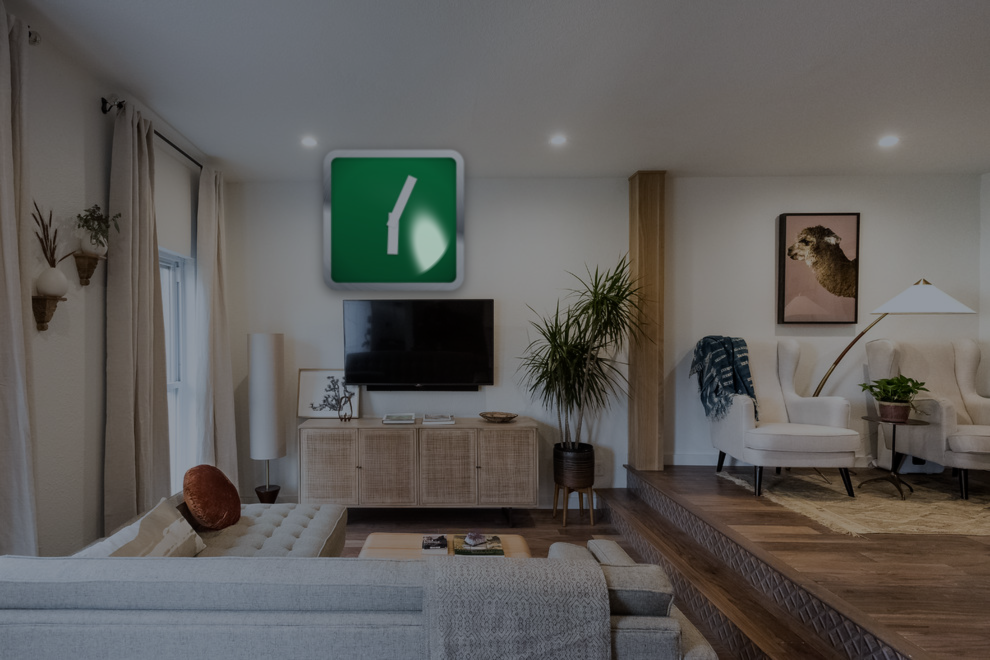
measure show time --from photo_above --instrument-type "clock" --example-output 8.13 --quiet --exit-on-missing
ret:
6.04
